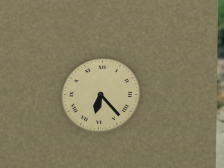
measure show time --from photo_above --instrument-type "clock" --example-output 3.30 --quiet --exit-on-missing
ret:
6.23
